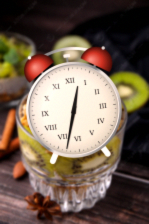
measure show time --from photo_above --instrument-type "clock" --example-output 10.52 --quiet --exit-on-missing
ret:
12.33
